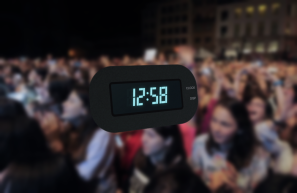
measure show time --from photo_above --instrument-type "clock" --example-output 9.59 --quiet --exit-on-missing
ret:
12.58
